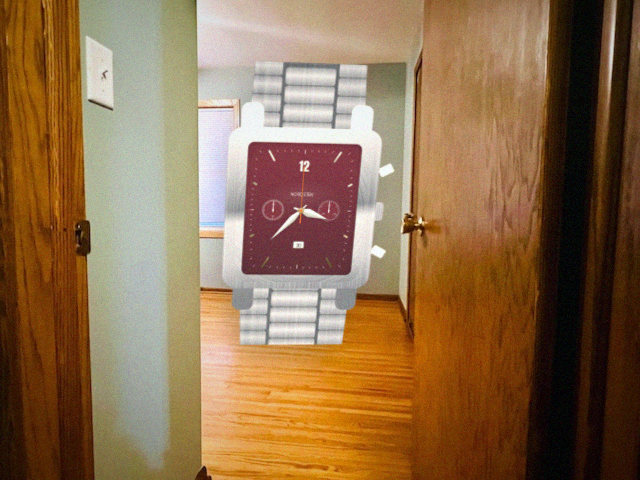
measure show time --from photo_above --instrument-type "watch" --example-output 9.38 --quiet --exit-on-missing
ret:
3.37
